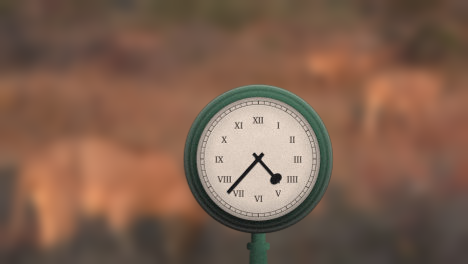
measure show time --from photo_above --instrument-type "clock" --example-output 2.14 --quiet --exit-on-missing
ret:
4.37
